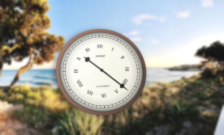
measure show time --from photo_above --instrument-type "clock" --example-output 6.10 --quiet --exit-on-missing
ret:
10.22
